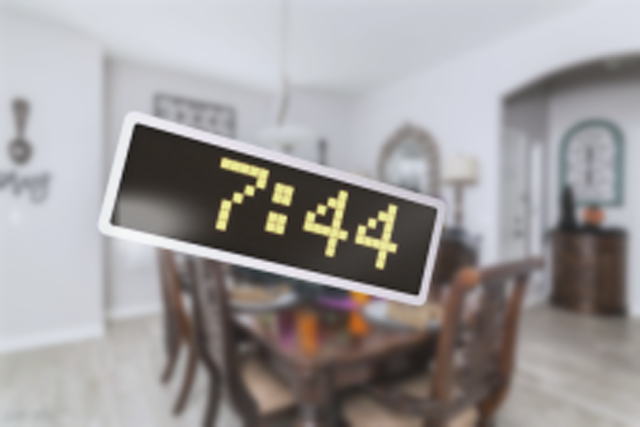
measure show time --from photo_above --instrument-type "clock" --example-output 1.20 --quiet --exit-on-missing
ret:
7.44
